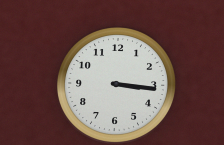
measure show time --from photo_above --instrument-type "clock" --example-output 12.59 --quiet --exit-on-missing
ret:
3.16
